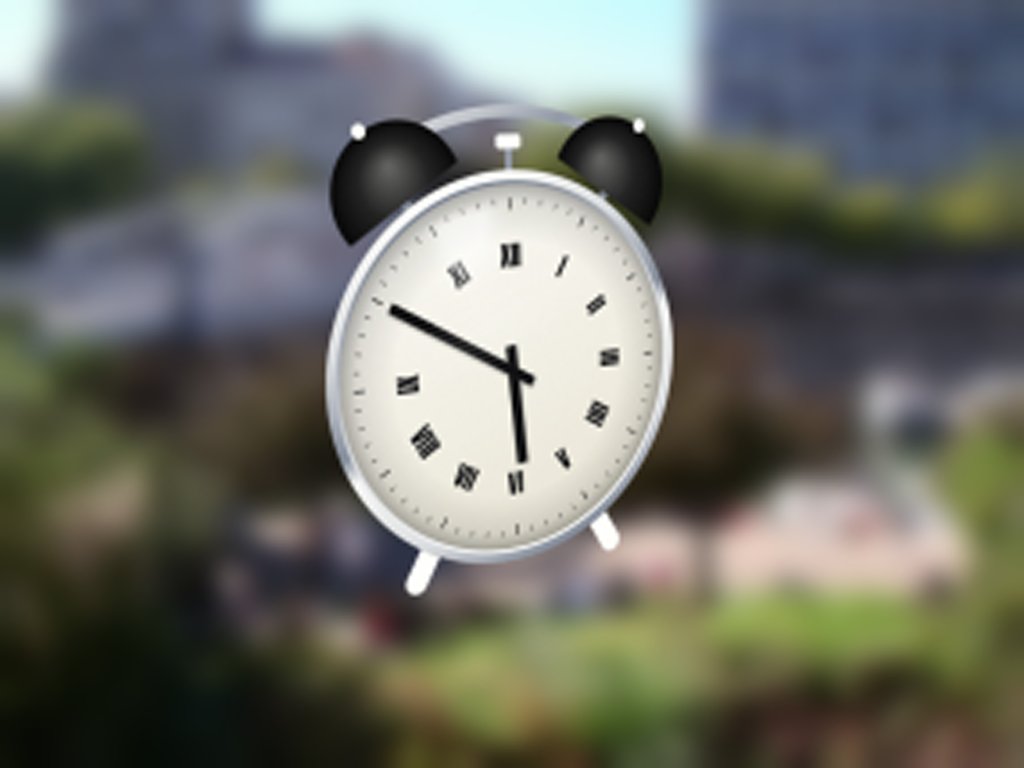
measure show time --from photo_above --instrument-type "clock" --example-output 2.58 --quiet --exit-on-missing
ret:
5.50
